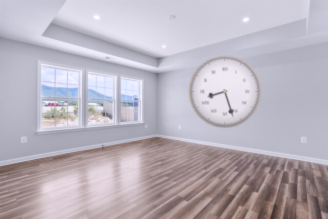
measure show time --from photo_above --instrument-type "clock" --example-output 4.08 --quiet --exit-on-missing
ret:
8.27
